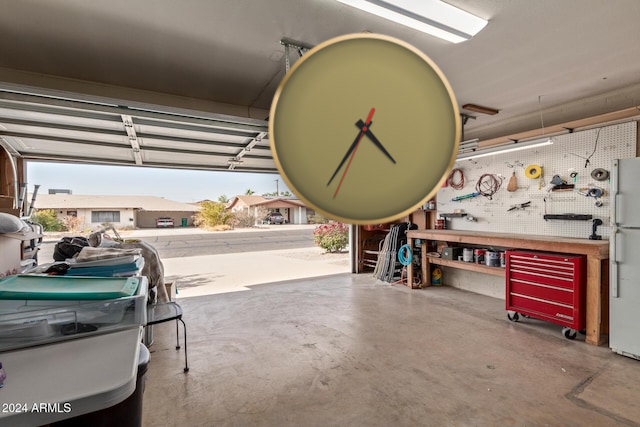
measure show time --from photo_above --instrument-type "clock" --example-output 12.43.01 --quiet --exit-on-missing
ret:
4.35.34
